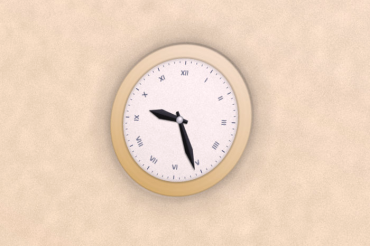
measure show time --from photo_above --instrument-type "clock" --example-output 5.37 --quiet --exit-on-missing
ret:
9.26
